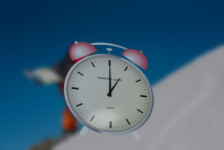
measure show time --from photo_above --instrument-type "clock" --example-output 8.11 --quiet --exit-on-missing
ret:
1.00
